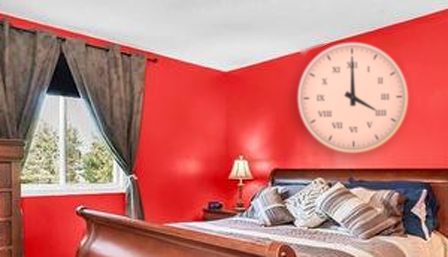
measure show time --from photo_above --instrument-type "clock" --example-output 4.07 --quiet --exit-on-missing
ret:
4.00
